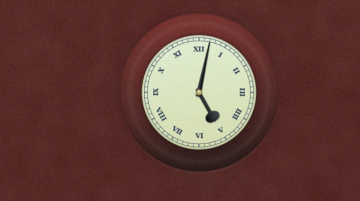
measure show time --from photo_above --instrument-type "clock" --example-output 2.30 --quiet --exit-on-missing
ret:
5.02
